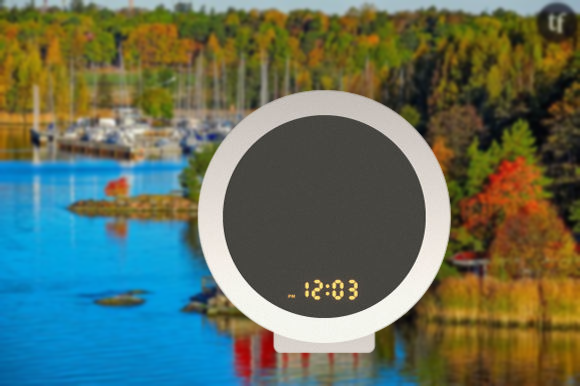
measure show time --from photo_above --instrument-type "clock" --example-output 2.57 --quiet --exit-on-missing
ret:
12.03
